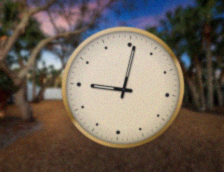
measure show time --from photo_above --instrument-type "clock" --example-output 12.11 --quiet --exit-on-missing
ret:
9.01
